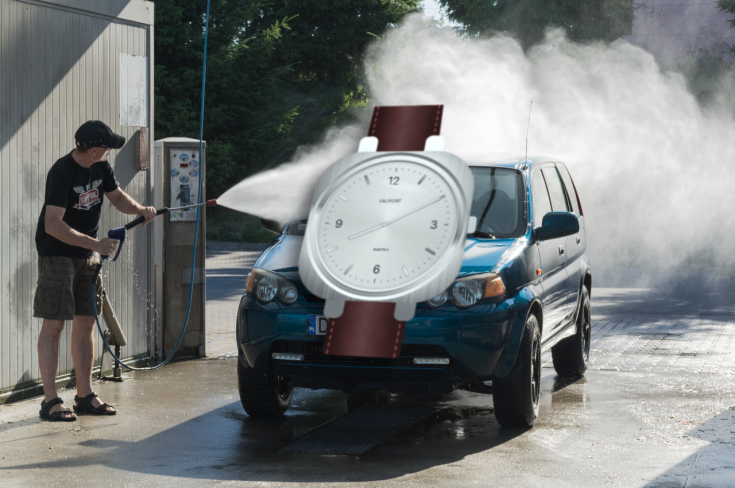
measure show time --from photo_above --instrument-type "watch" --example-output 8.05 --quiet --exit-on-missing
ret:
8.10
